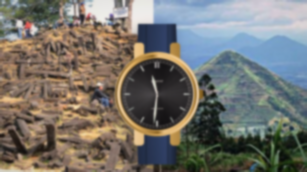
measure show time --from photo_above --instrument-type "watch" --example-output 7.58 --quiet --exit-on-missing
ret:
11.31
